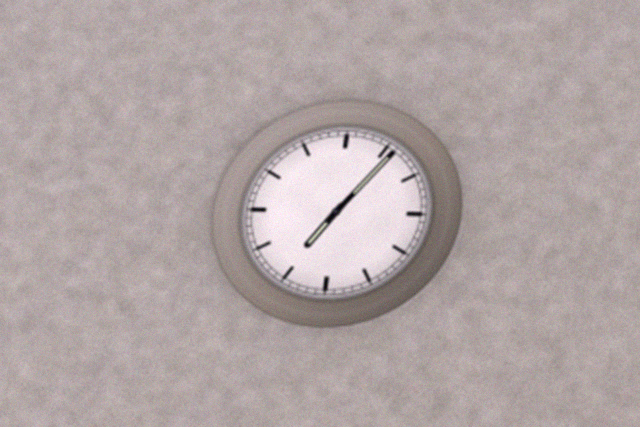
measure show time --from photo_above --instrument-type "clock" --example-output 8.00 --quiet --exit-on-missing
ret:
7.06
